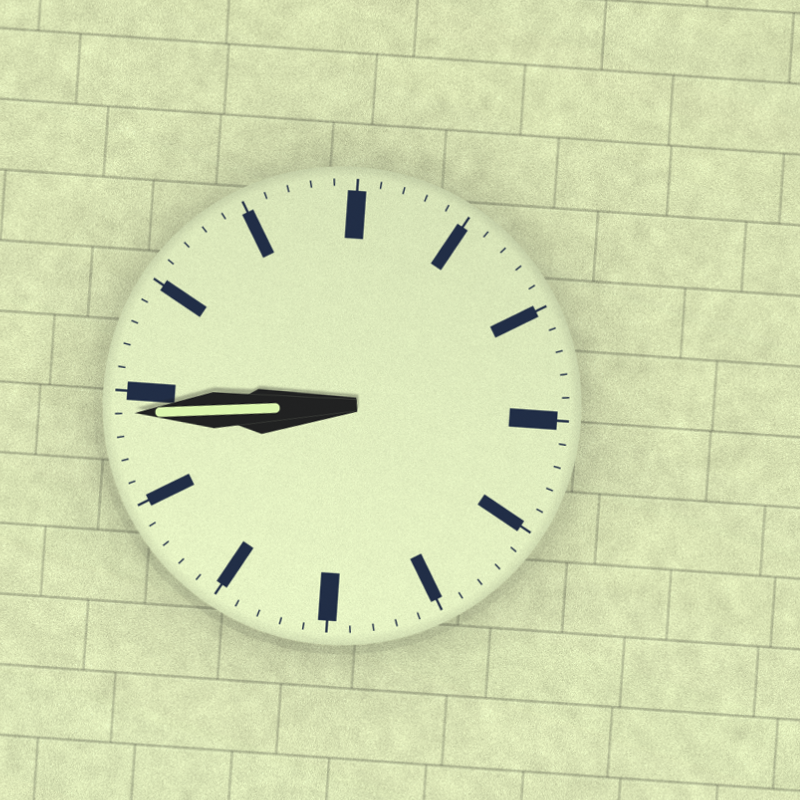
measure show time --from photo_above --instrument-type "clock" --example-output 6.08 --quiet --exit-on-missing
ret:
8.44
